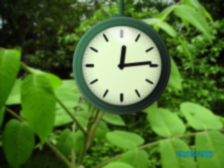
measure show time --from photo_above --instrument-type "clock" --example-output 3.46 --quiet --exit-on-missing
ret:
12.14
